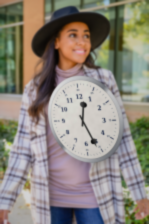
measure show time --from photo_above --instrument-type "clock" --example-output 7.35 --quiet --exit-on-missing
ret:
12.26
